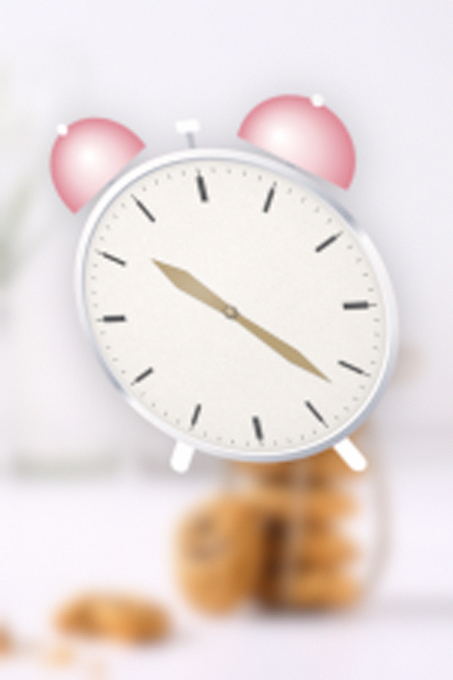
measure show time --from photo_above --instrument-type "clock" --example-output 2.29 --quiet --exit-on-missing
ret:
10.22
